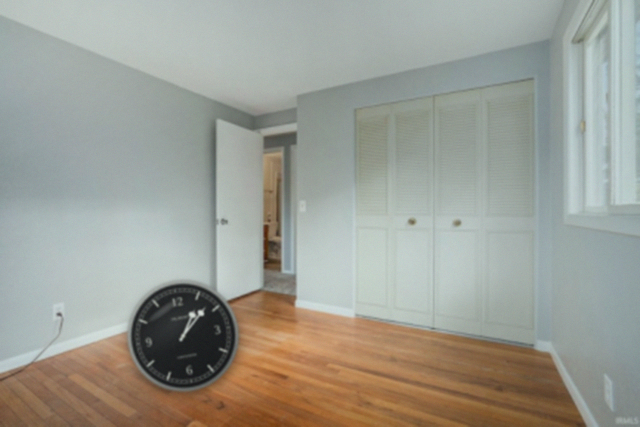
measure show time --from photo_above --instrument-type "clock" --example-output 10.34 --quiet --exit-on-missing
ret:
1.08
